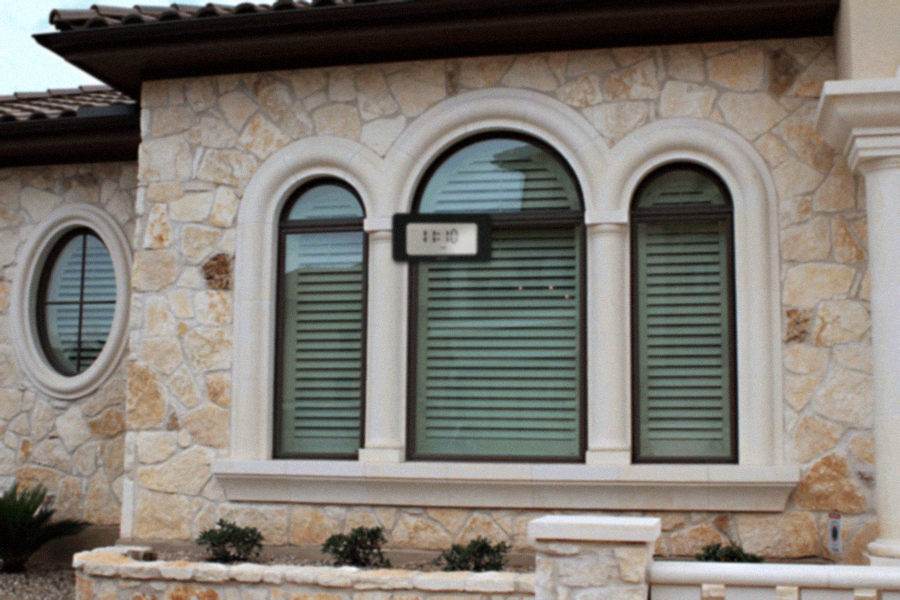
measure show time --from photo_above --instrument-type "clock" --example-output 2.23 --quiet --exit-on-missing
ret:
11.10
